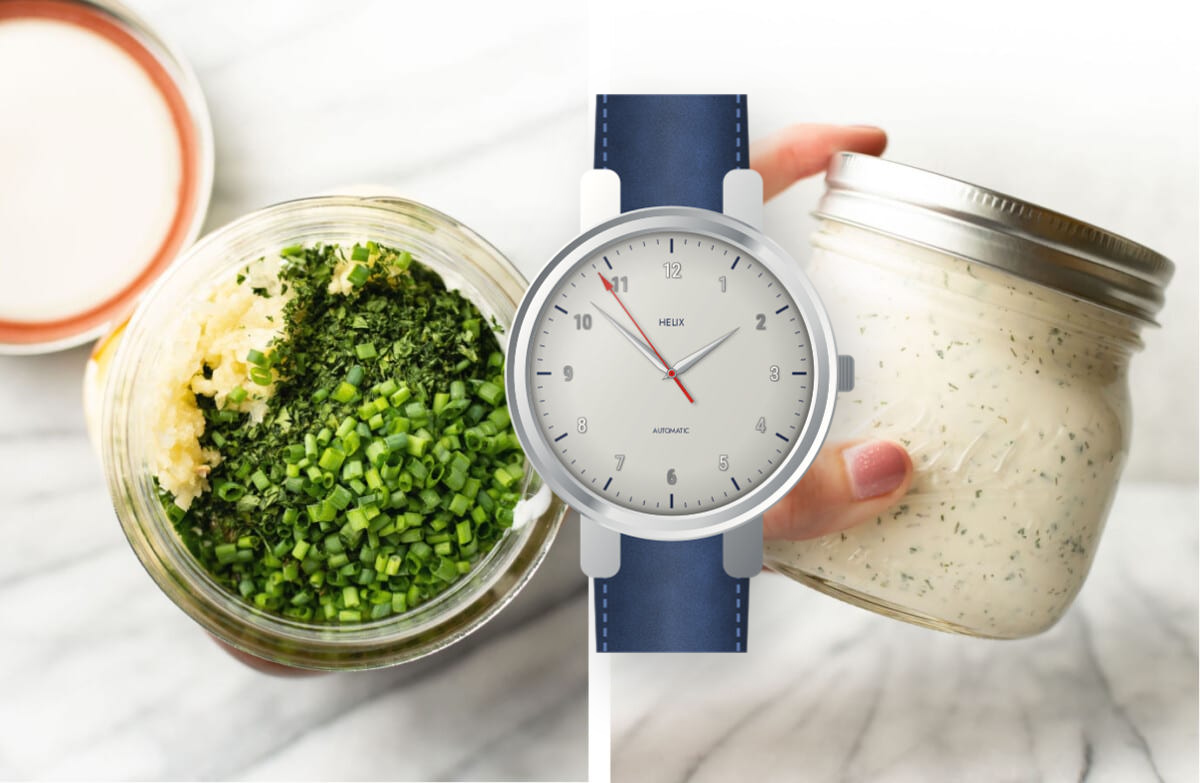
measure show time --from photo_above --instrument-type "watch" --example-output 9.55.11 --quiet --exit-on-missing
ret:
1.51.54
